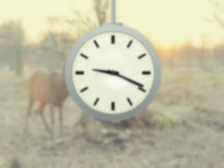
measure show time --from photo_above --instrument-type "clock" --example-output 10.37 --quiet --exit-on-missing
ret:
9.19
